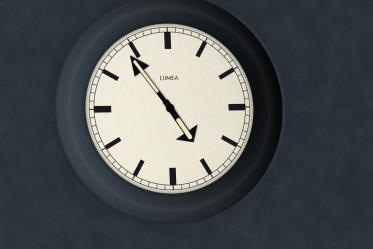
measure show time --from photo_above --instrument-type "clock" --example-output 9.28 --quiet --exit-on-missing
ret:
4.54
